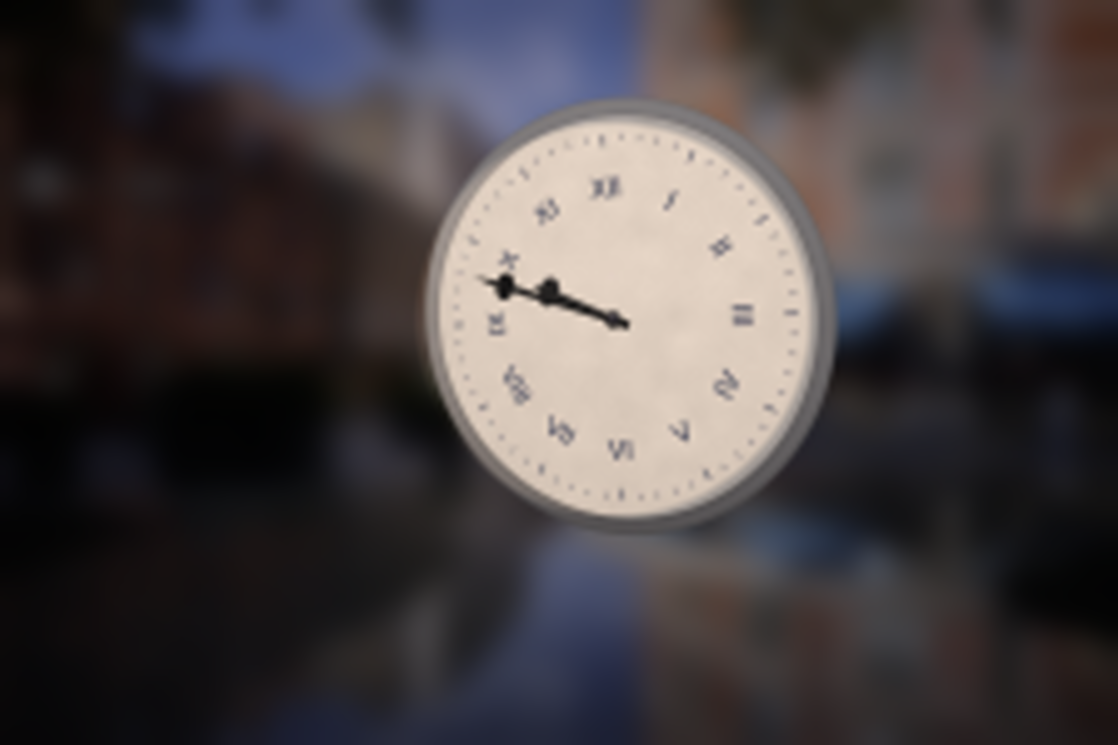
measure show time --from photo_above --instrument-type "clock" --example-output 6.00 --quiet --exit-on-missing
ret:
9.48
